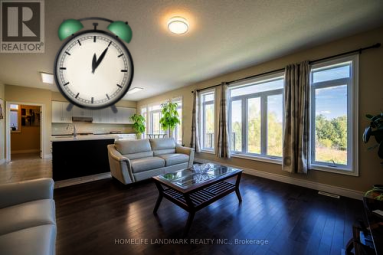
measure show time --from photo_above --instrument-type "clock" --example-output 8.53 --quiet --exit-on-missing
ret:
12.05
